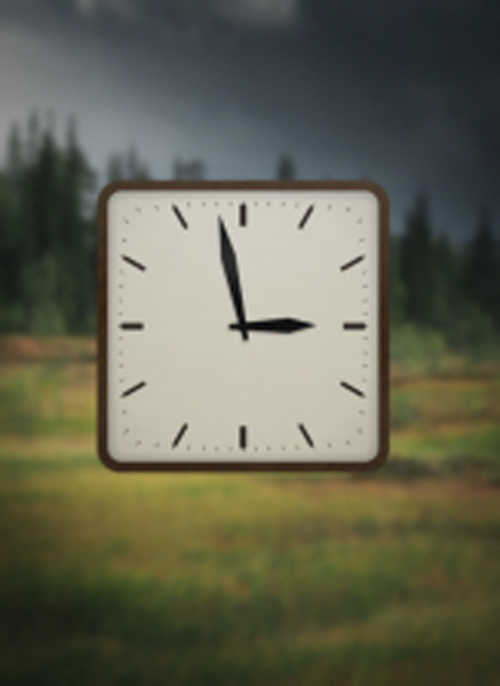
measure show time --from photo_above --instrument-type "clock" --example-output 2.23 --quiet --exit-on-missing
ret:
2.58
